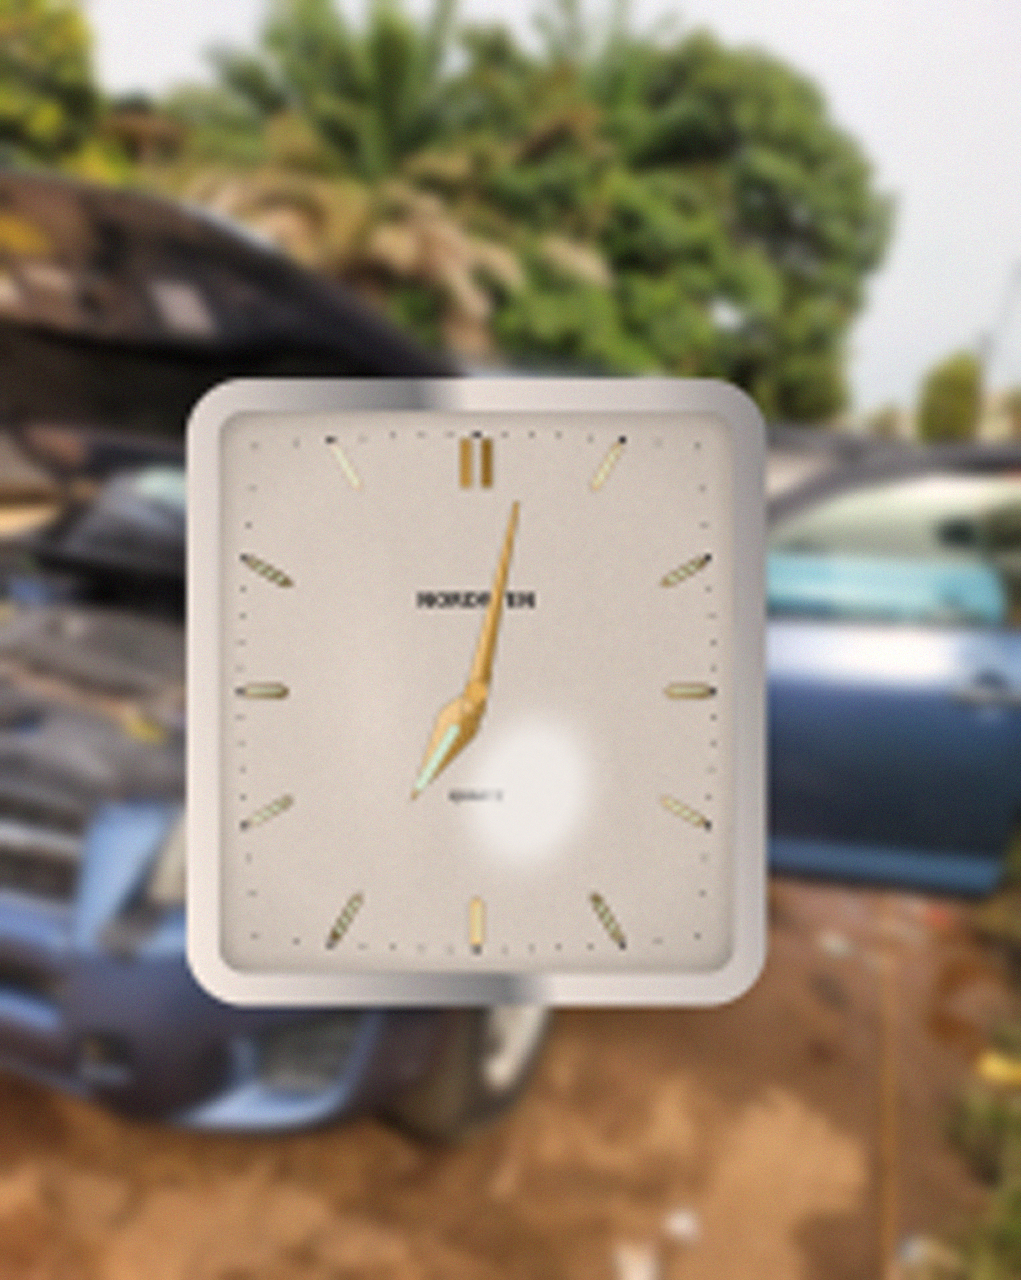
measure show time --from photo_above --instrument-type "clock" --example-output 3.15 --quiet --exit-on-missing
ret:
7.02
